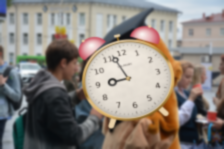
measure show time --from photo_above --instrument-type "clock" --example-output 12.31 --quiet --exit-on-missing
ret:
8.57
